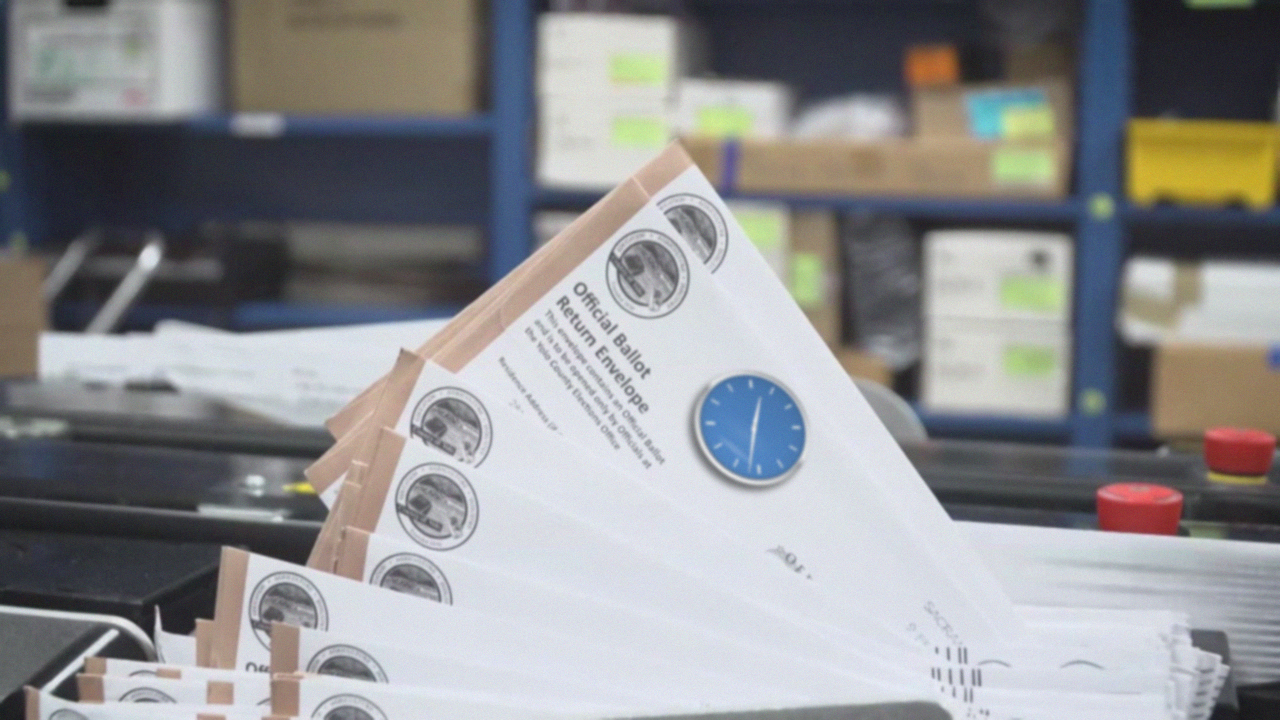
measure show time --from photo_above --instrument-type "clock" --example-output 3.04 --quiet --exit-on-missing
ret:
12.32
